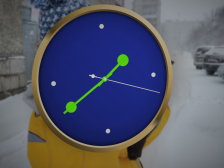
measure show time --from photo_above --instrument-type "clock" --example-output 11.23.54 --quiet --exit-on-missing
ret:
1.39.18
